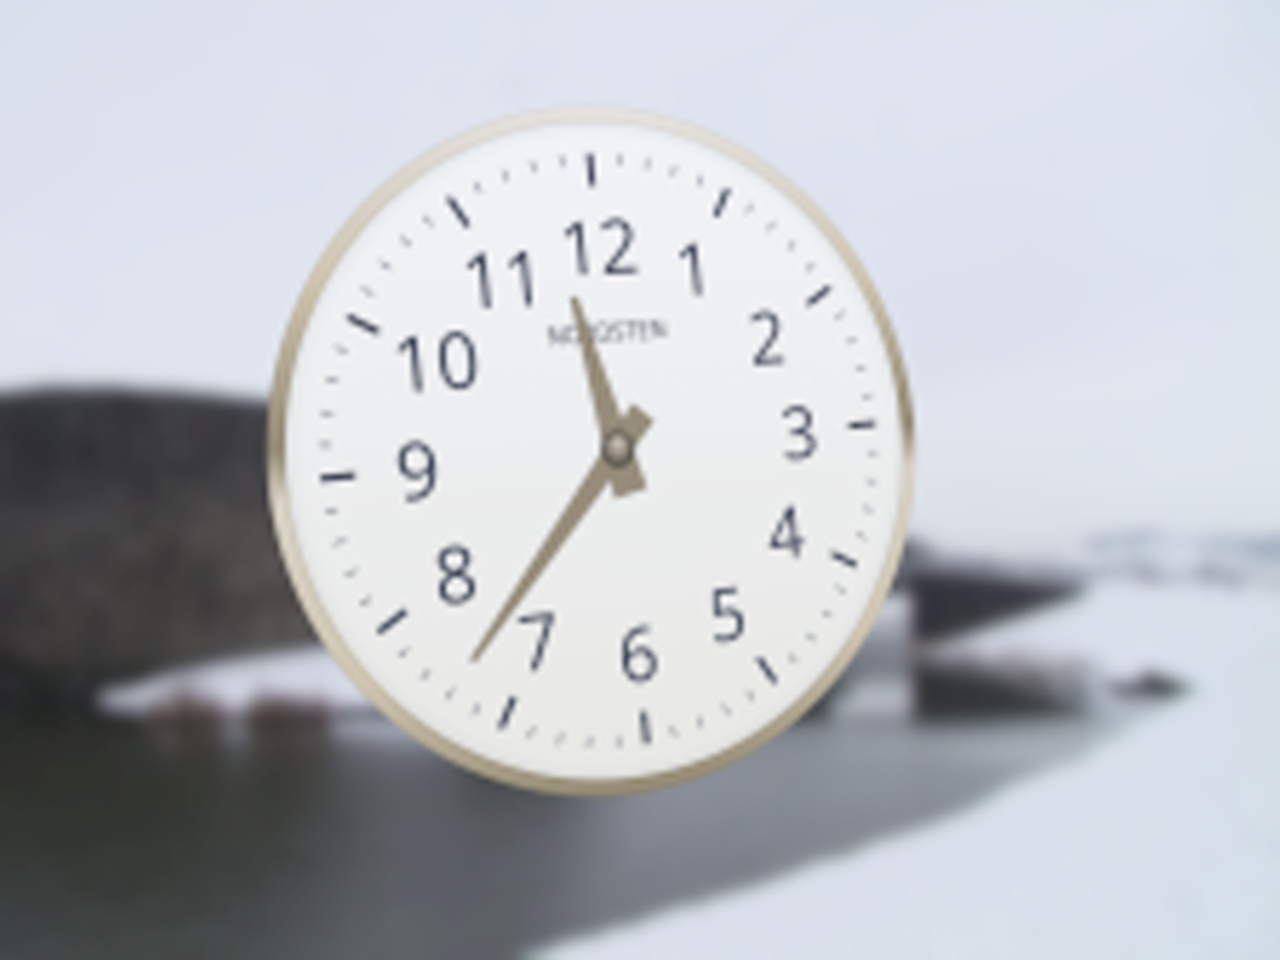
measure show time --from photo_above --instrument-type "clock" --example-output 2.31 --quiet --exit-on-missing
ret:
11.37
